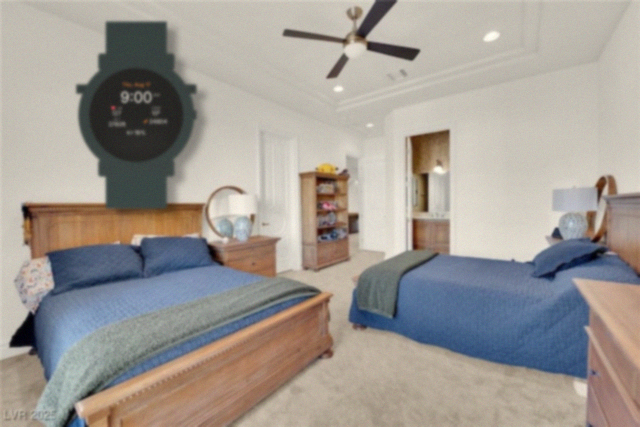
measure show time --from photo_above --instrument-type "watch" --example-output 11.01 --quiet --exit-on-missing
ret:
9.00
